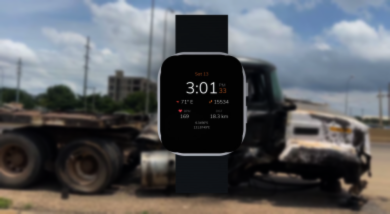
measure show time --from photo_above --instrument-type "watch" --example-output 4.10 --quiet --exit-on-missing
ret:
3.01
